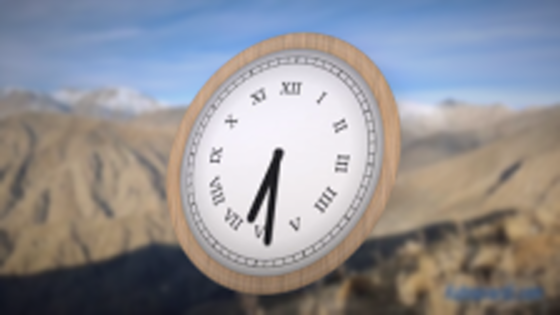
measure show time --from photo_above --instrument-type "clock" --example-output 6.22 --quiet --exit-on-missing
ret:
6.29
